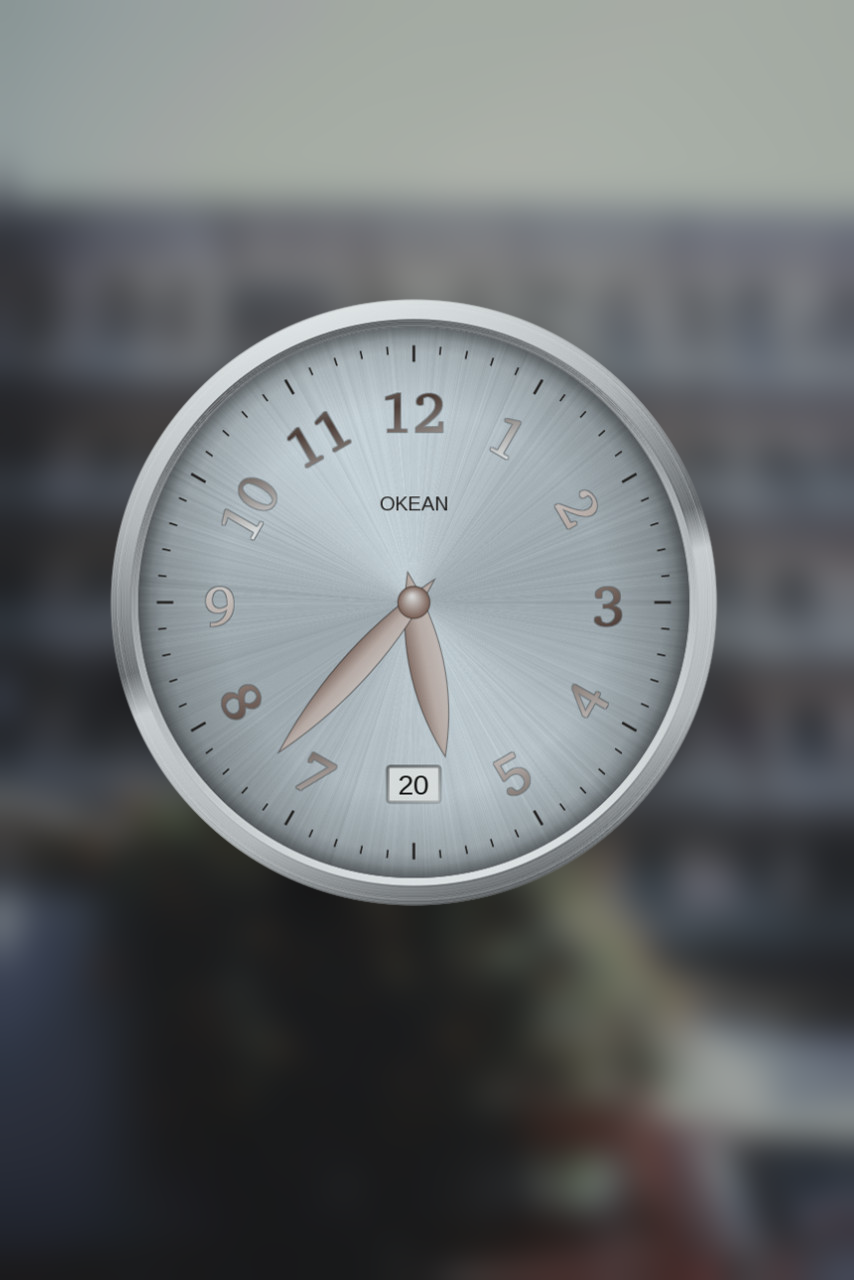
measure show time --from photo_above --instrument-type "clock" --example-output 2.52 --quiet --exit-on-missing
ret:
5.37
